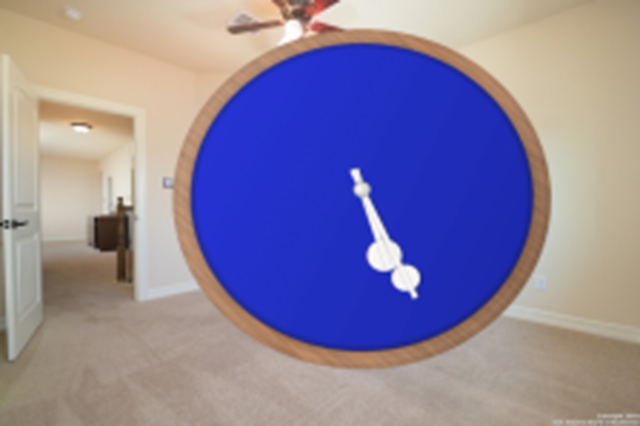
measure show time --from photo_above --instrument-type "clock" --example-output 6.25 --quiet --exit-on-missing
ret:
5.26
